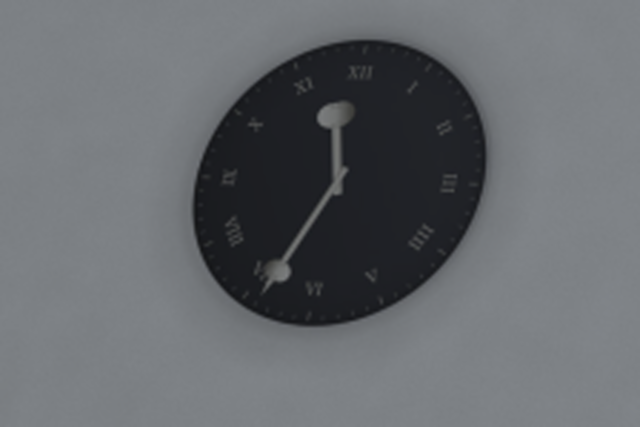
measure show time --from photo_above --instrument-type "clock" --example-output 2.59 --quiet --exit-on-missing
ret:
11.34
